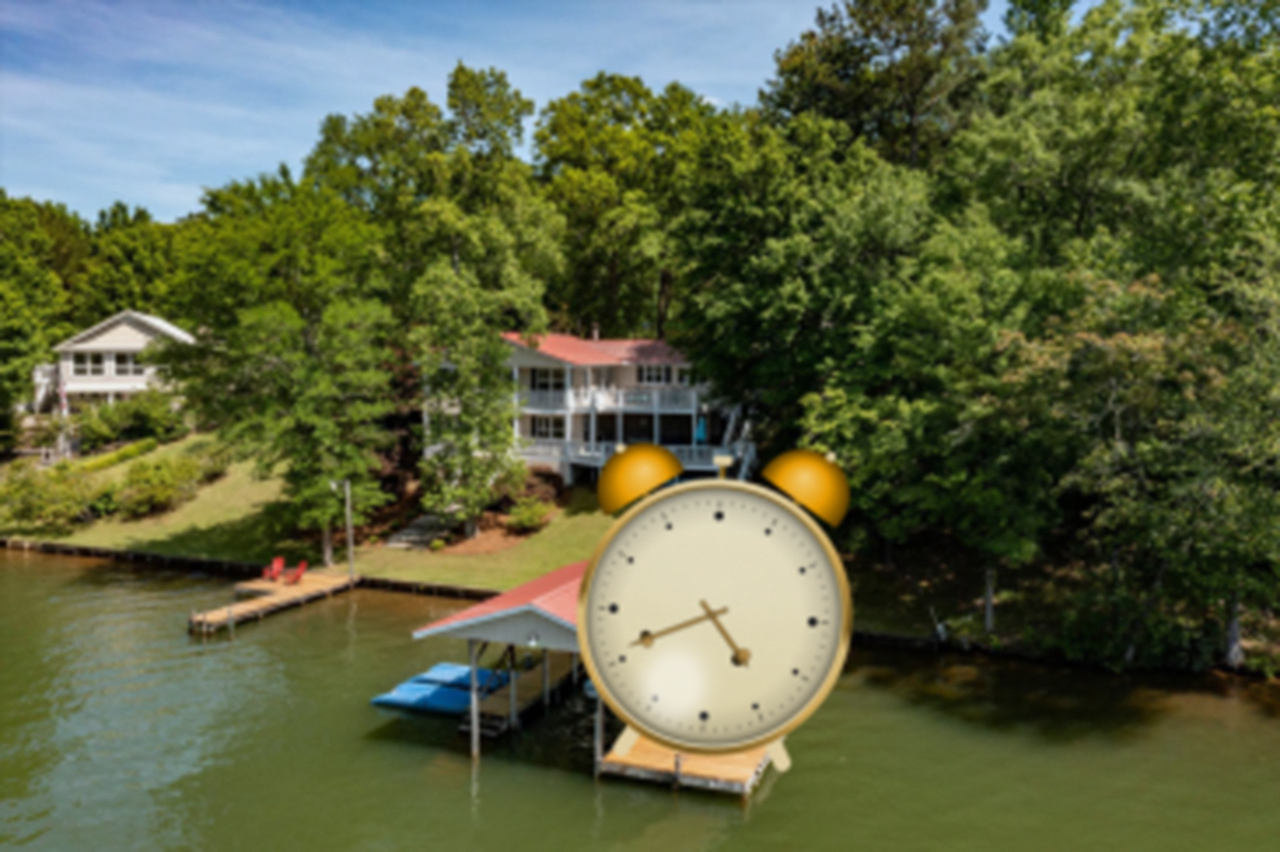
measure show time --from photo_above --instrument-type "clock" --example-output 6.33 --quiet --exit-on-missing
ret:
4.41
